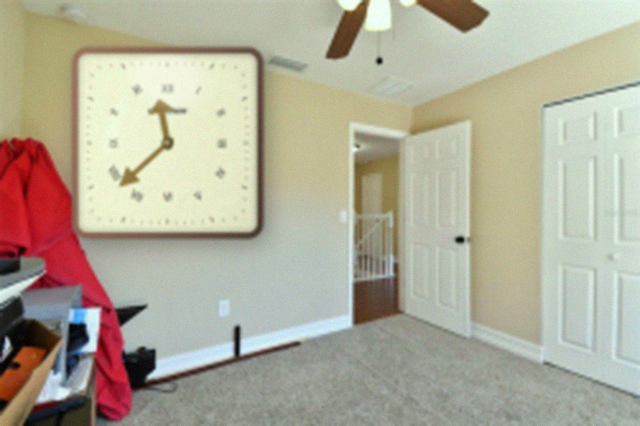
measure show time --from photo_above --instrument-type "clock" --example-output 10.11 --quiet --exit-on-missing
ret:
11.38
